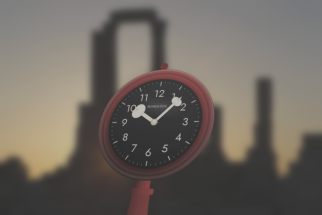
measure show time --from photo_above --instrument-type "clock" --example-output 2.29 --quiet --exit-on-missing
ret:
10.07
